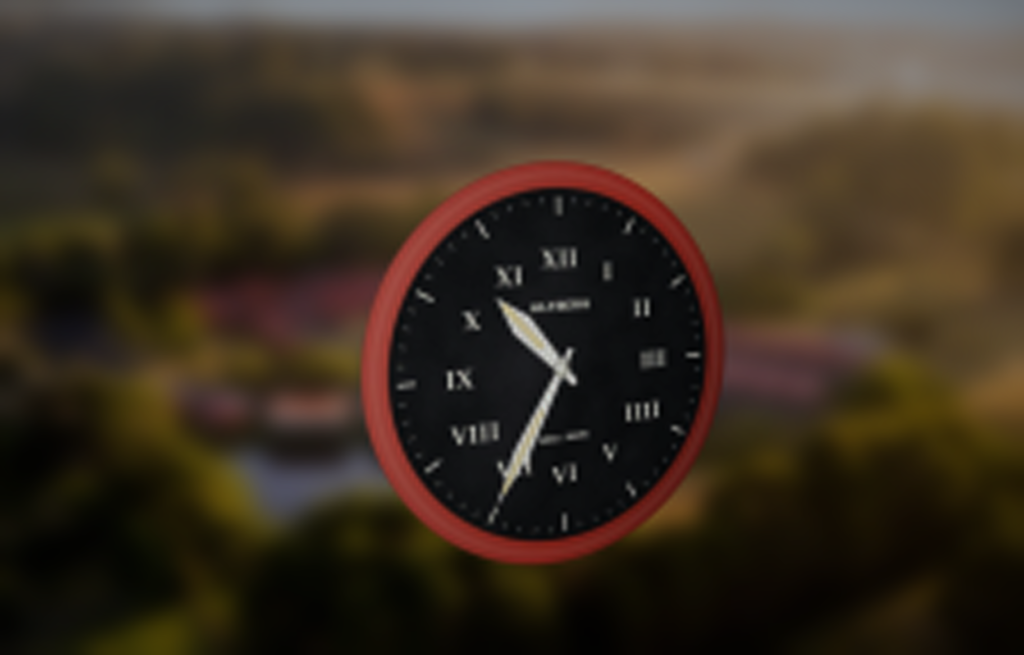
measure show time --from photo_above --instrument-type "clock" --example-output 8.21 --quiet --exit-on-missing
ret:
10.35
